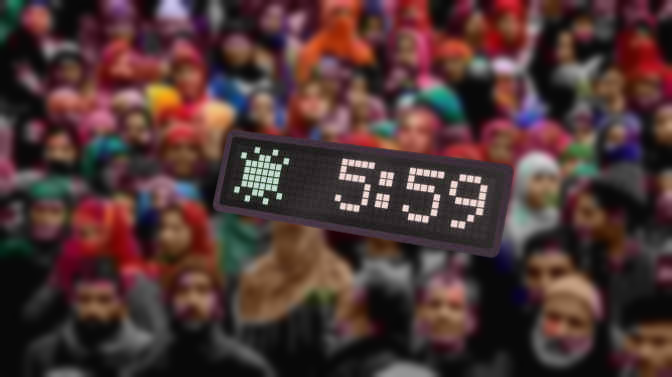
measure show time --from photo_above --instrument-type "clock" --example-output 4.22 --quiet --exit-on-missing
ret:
5.59
